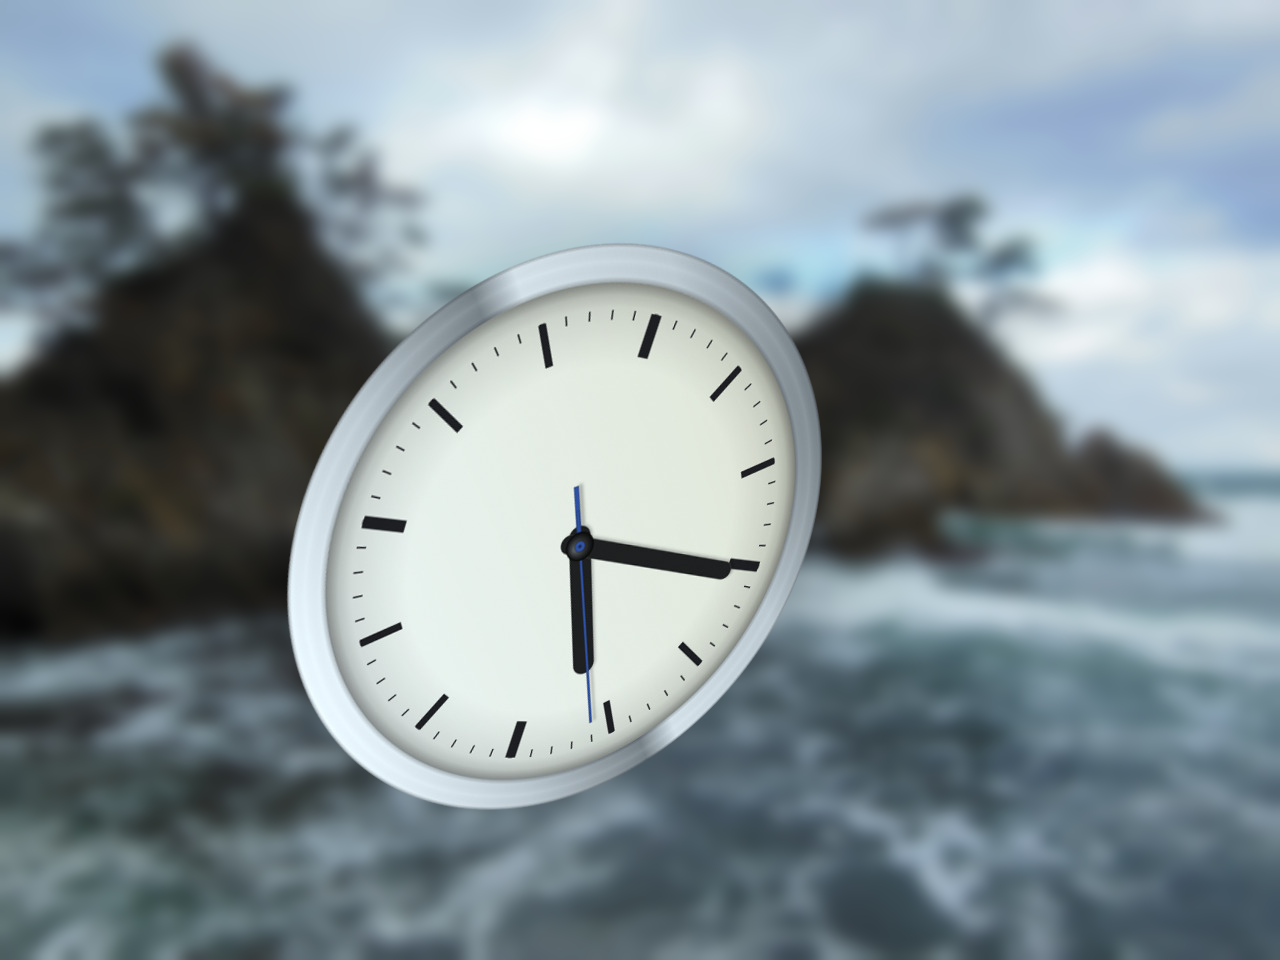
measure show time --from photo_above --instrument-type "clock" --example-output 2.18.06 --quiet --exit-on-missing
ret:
5.15.26
